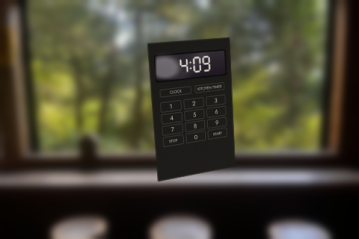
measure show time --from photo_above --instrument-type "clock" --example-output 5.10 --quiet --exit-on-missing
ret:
4.09
